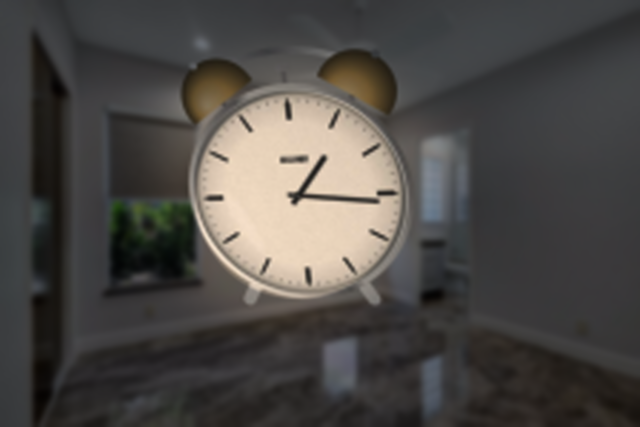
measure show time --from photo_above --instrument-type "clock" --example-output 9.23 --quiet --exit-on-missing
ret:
1.16
